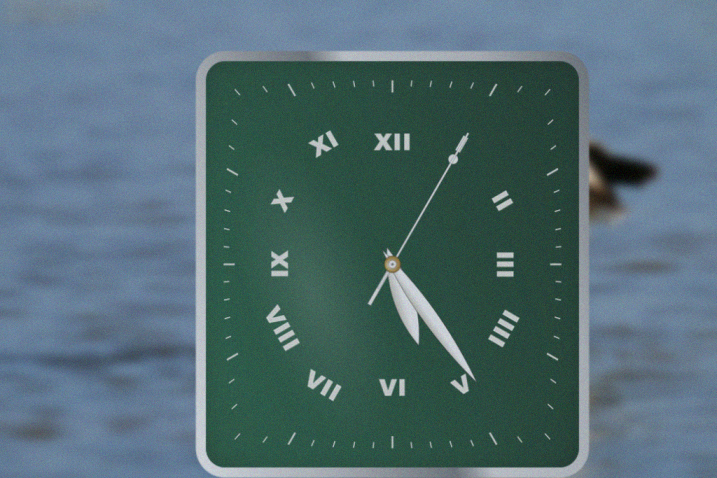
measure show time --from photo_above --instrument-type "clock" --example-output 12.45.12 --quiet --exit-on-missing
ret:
5.24.05
